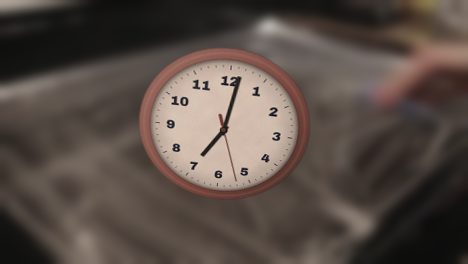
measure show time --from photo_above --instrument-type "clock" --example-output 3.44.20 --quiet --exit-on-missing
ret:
7.01.27
